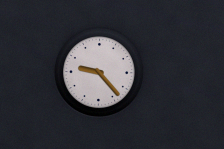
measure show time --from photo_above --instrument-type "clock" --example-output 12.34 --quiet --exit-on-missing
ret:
9.23
